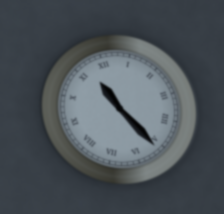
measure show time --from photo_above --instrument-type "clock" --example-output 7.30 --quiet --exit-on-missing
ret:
11.26
